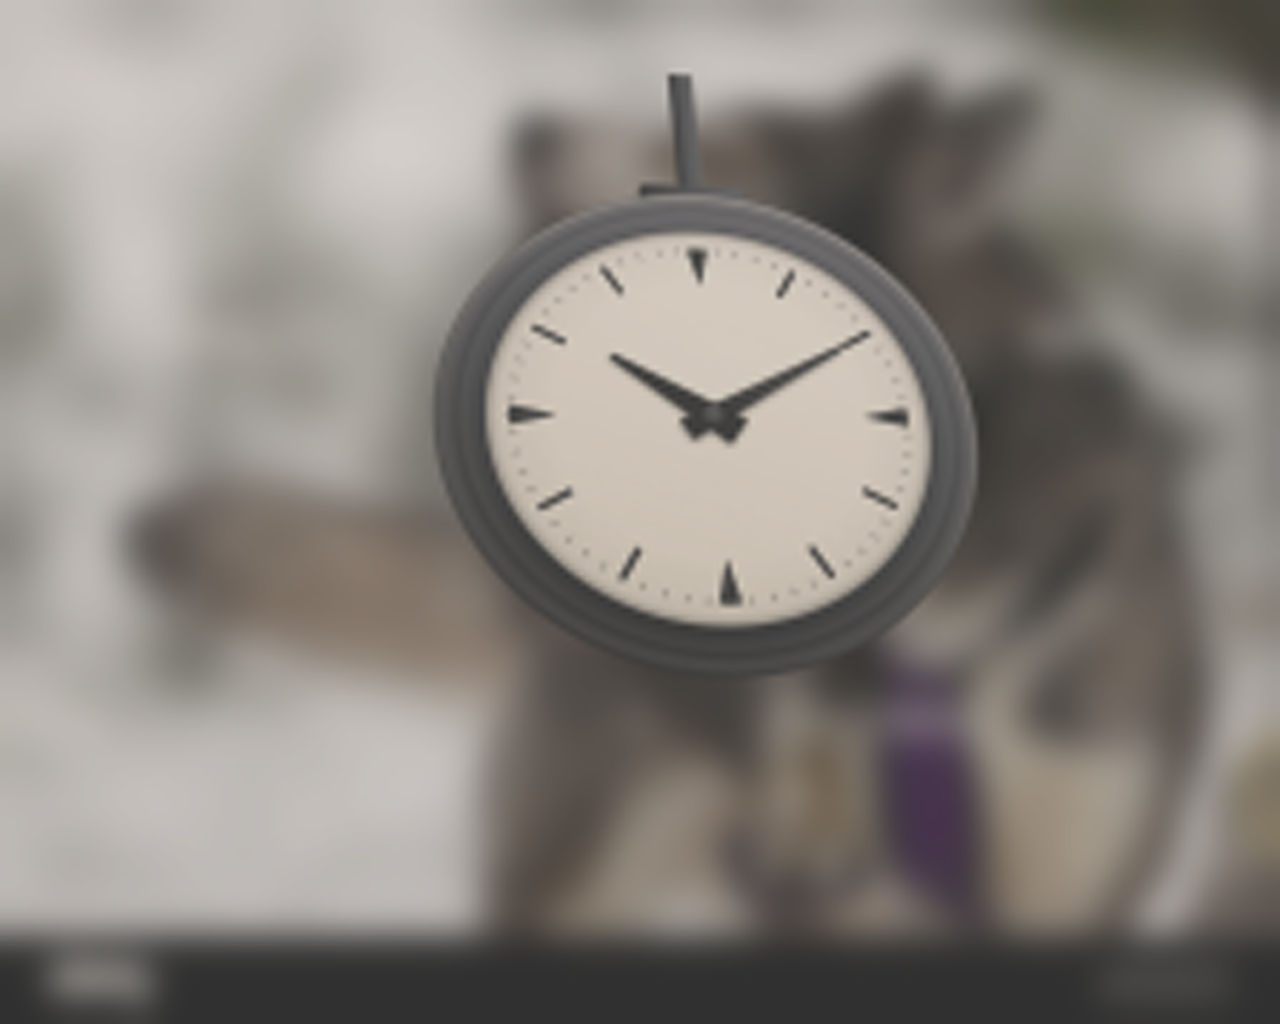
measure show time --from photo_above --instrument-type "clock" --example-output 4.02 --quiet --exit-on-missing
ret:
10.10
